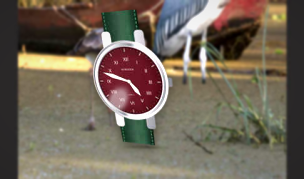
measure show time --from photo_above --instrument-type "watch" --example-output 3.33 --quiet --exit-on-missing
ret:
4.48
